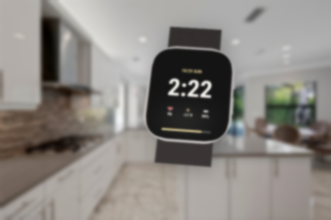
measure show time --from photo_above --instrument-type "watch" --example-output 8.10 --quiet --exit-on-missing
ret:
2.22
